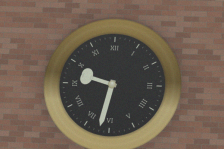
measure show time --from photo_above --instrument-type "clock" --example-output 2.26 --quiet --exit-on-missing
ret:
9.32
